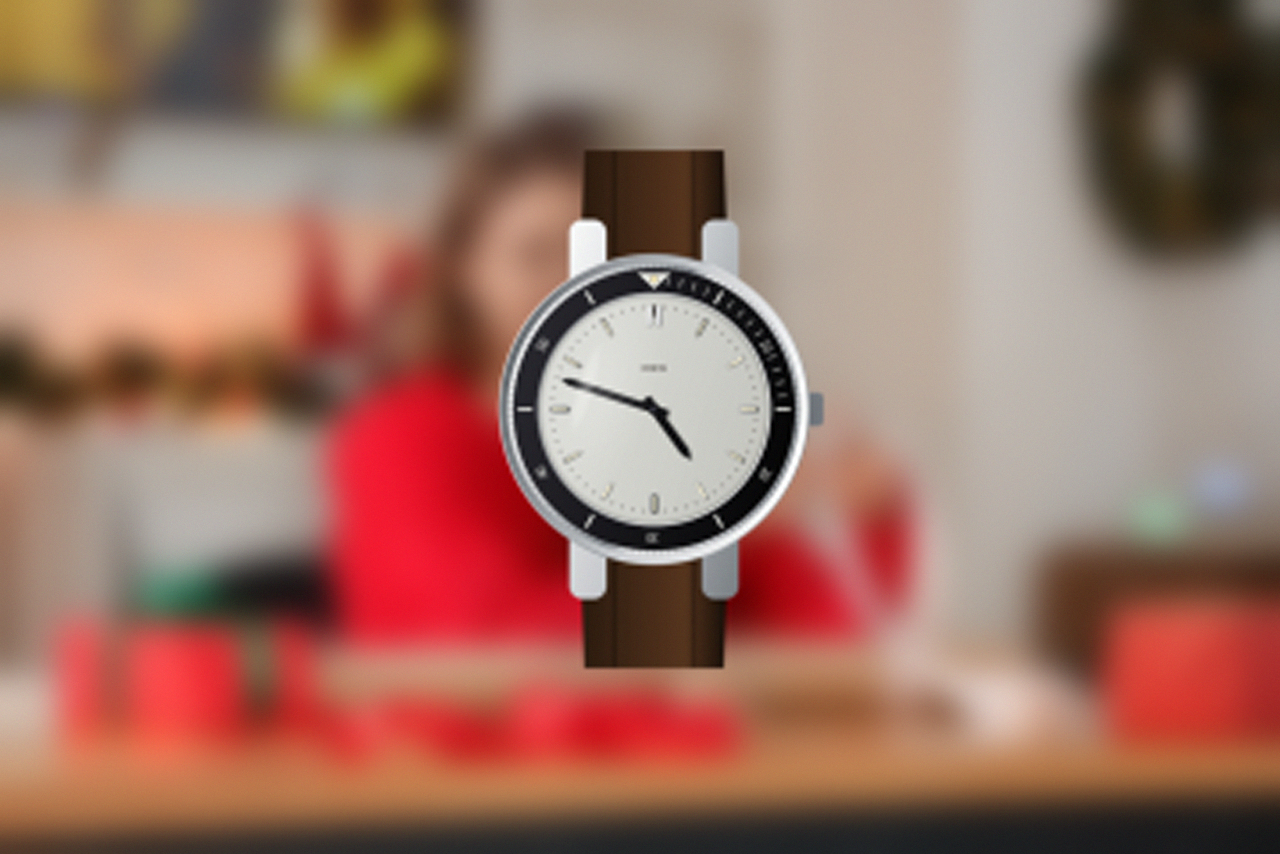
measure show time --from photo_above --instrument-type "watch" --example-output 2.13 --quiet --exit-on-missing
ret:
4.48
